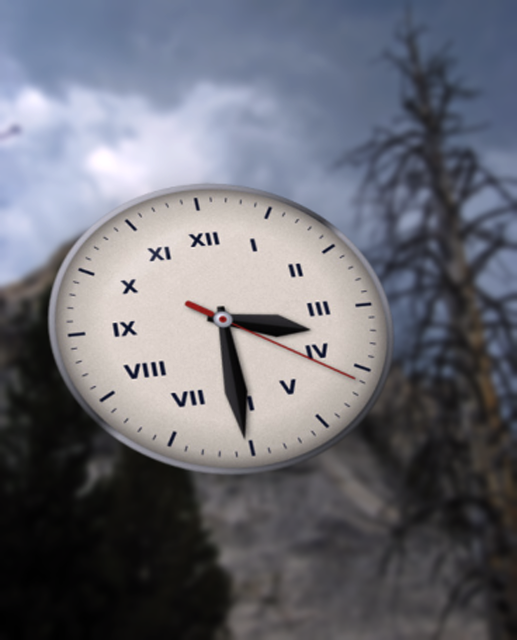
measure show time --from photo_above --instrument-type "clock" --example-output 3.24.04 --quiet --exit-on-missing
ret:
3.30.21
